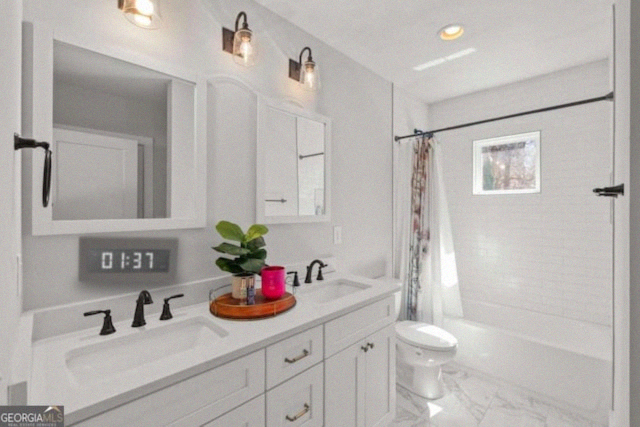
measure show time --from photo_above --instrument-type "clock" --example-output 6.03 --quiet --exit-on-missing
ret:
1.37
